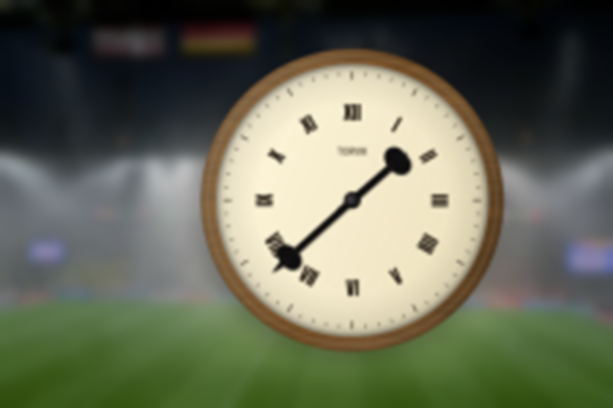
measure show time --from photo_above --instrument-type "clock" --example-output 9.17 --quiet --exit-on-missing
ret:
1.38
